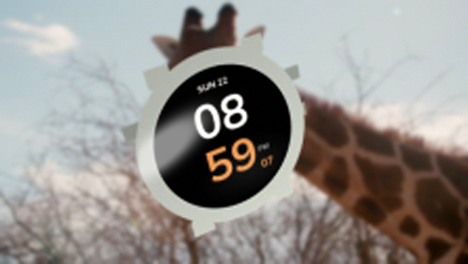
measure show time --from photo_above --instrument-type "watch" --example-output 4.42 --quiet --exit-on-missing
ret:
8.59
